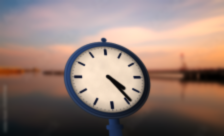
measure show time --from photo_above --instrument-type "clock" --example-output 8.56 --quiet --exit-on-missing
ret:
4.24
